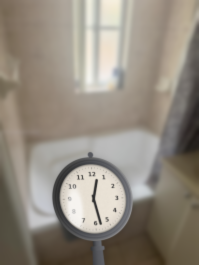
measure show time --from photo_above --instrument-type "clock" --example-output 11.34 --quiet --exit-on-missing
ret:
12.28
